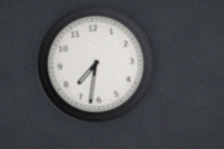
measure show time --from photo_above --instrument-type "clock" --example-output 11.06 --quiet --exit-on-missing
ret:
7.32
